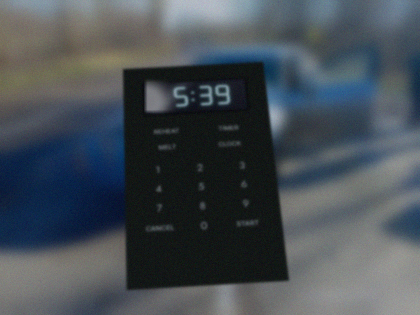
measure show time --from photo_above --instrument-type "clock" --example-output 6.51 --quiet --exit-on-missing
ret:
5.39
